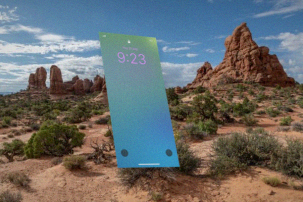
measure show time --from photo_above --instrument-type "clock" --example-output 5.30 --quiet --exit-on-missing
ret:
9.23
